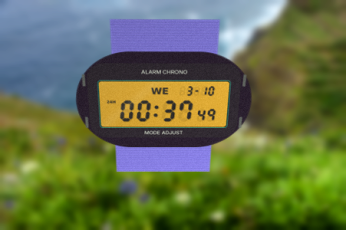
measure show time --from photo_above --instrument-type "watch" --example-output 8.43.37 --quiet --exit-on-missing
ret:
0.37.49
